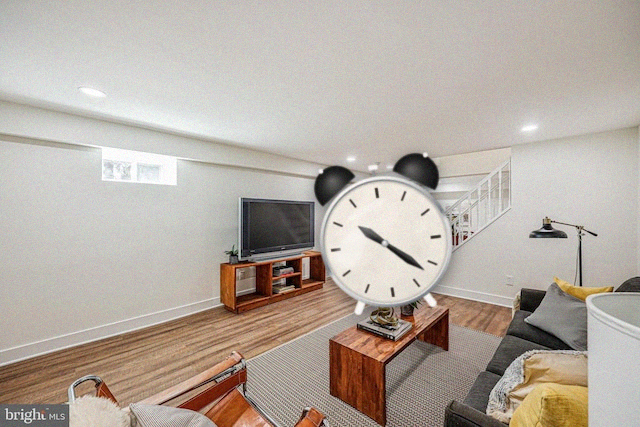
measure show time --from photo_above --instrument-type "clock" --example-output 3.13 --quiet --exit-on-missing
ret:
10.22
